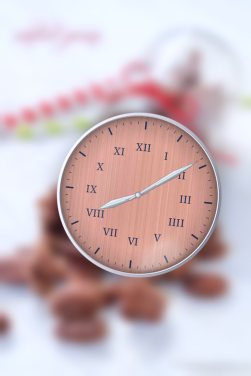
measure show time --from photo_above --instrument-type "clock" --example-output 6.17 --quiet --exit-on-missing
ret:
8.09
